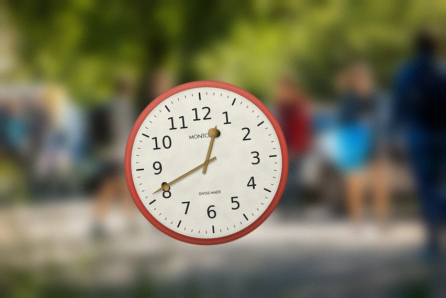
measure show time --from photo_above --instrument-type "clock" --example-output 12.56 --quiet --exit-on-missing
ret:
12.41
